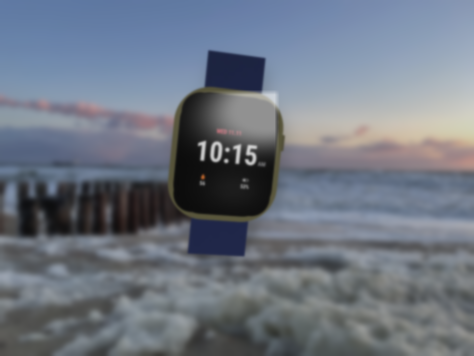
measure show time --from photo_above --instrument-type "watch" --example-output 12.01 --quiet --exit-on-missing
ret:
10.15
